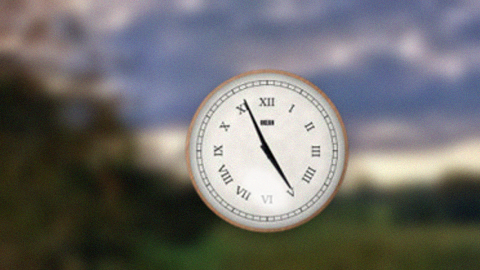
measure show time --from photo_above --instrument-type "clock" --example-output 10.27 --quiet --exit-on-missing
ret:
4.56
